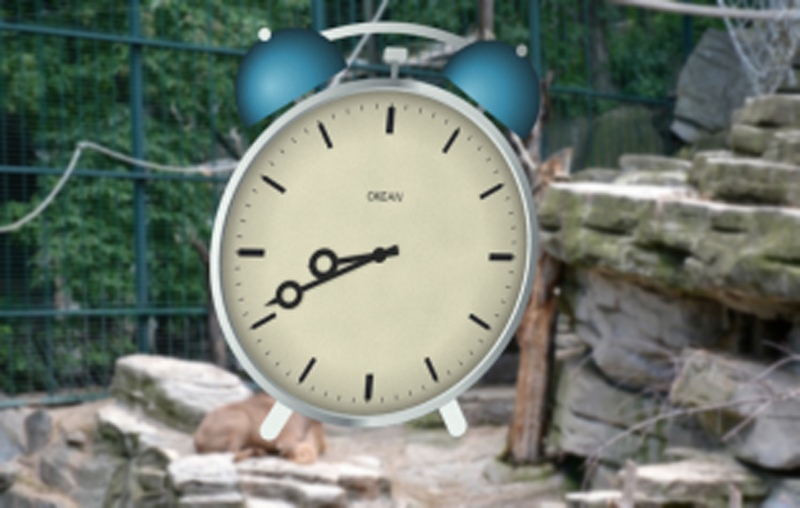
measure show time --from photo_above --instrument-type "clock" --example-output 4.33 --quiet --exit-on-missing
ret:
8.41
